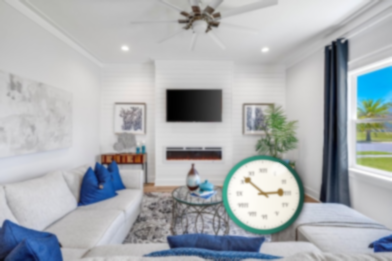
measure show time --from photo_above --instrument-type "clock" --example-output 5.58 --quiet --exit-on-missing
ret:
2.52
